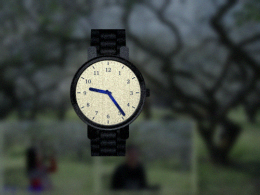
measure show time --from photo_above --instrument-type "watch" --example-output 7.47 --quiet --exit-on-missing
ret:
9.24
